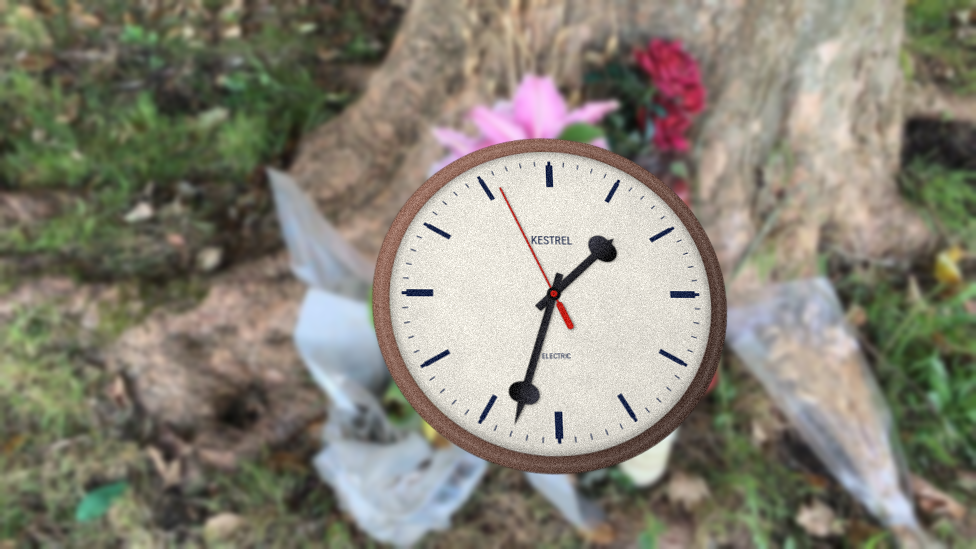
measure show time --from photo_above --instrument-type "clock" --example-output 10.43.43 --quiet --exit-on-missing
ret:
1.32.56
